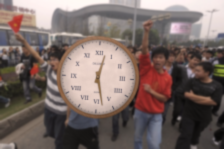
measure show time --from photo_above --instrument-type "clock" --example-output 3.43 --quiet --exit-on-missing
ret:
12.28
